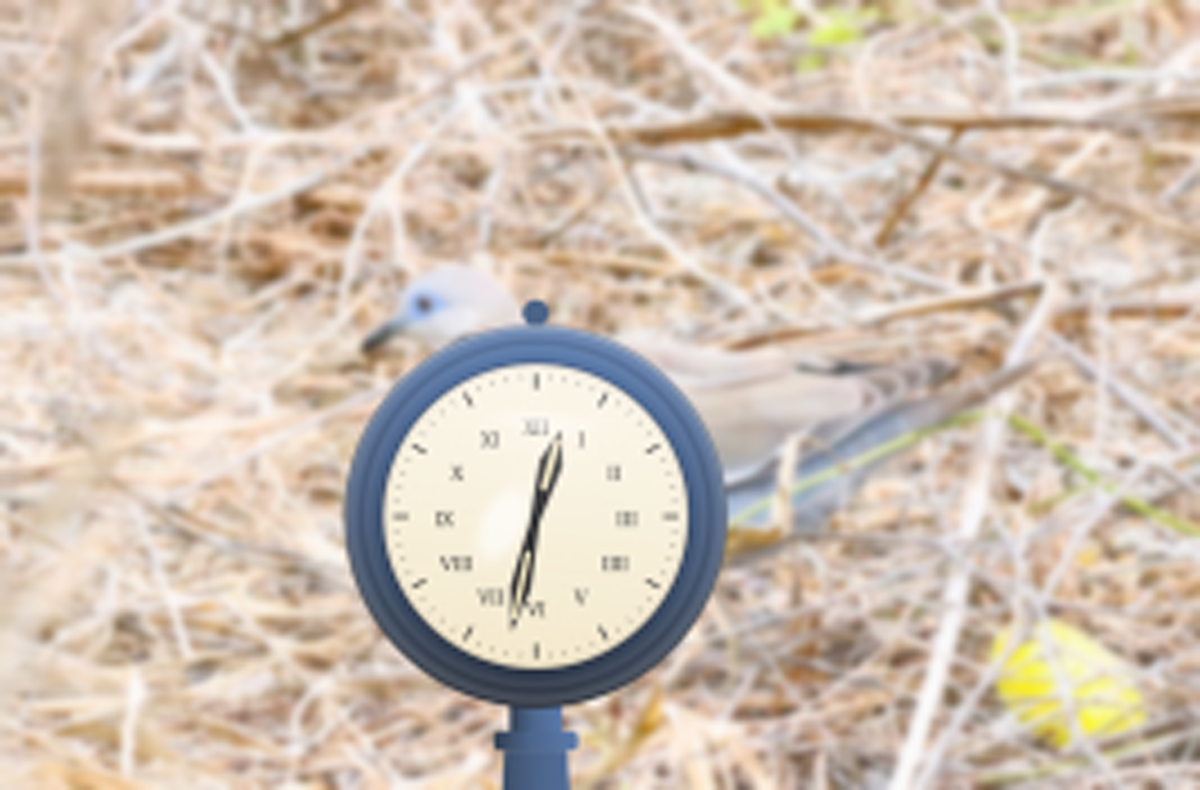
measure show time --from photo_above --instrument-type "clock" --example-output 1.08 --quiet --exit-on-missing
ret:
12.32
